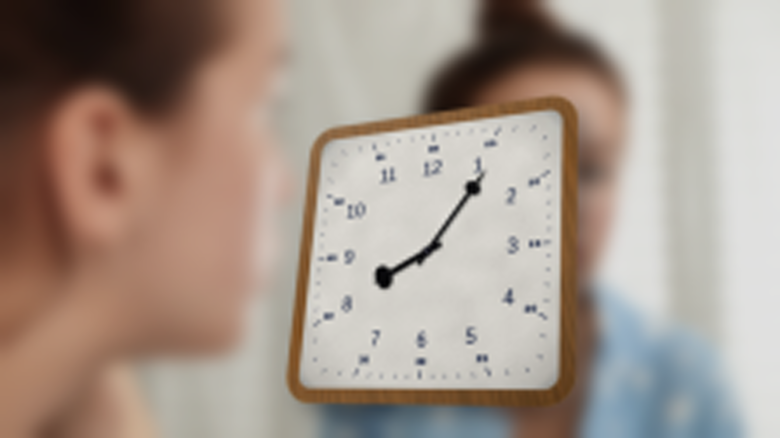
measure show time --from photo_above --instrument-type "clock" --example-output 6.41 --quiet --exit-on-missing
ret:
8.06
